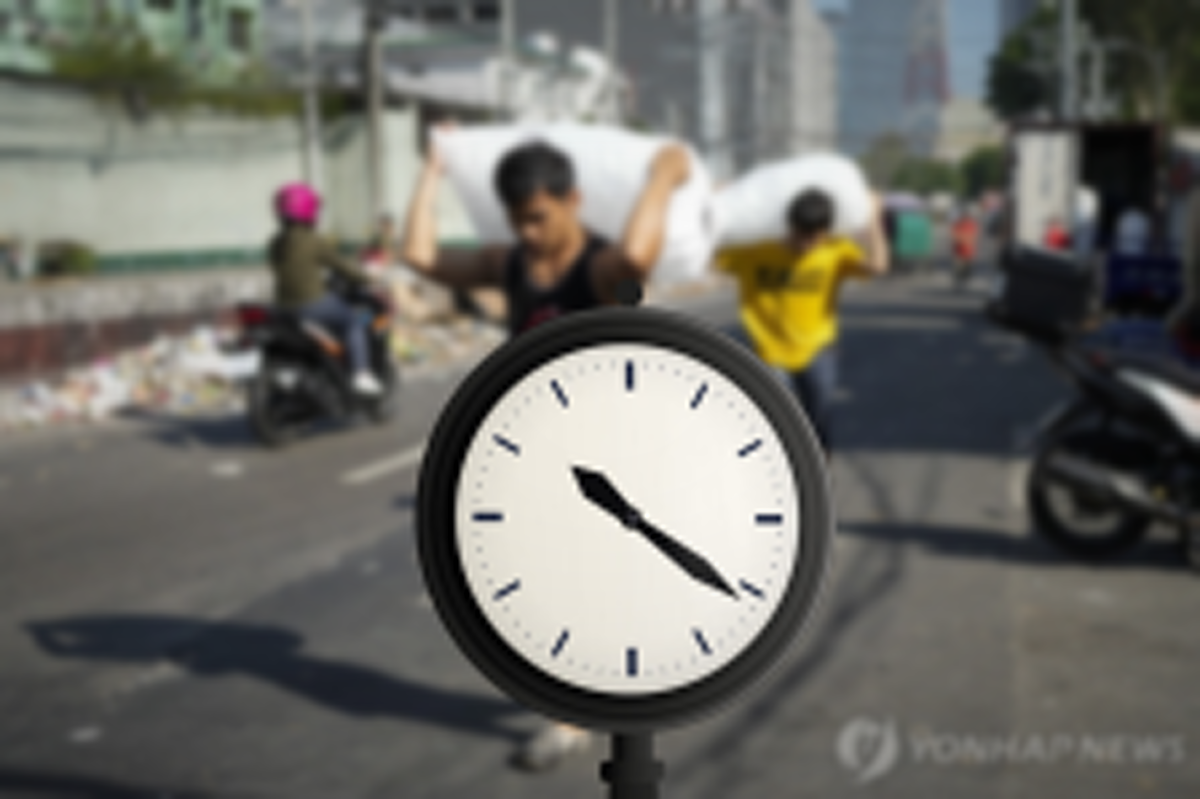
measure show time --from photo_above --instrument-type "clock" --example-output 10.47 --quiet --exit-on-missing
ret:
10.21
